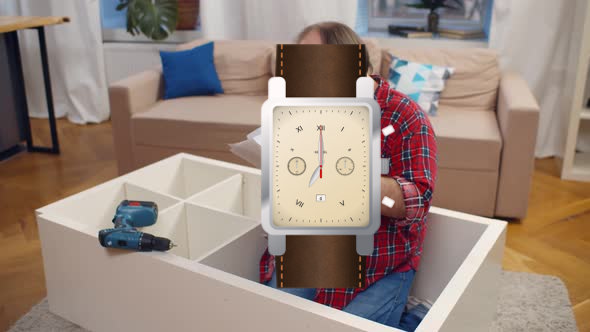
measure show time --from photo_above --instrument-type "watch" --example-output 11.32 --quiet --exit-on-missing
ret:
7.00
